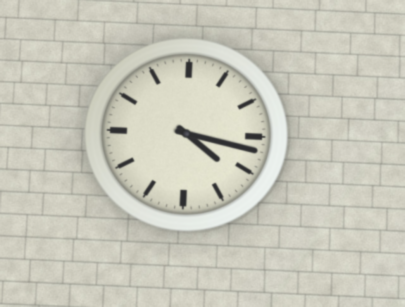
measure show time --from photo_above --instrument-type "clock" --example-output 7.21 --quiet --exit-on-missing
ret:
4.17
